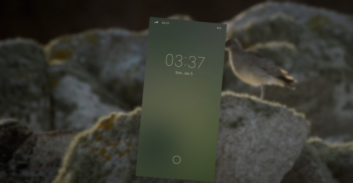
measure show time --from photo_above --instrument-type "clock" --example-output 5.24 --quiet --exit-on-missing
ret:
3.37
